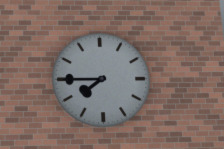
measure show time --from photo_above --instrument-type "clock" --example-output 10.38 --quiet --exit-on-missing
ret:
7.45
